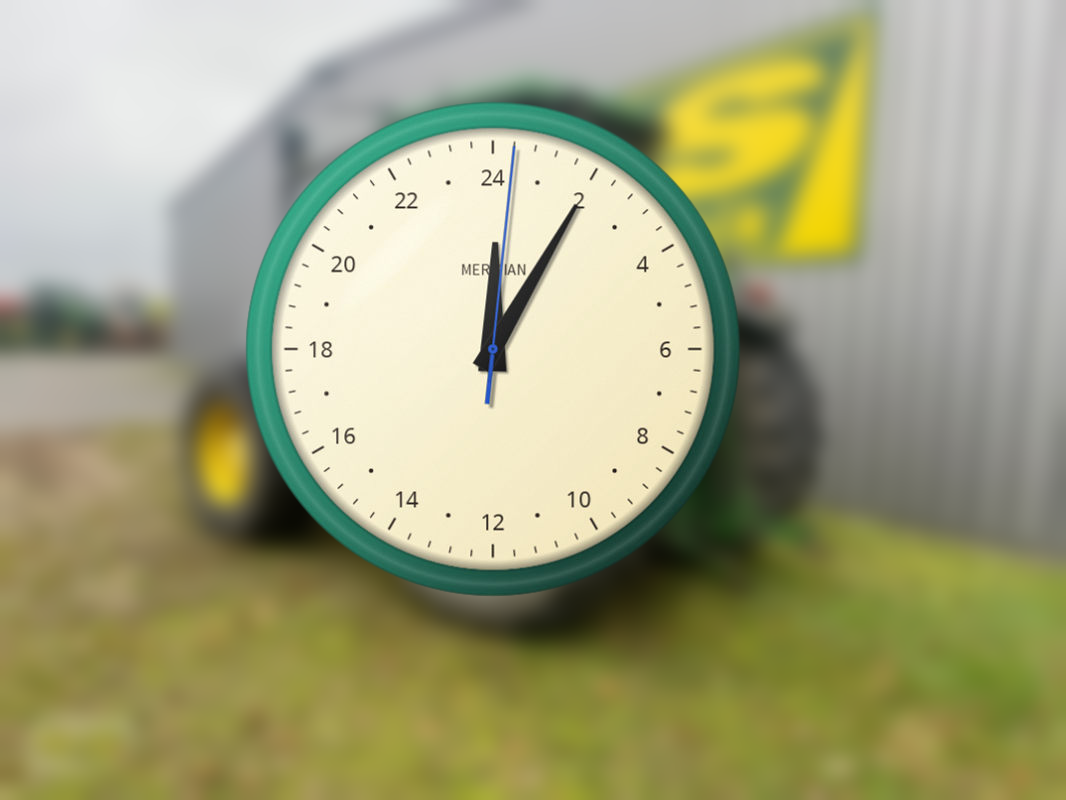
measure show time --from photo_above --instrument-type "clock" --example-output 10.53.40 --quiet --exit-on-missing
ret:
0.05.01
